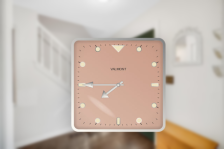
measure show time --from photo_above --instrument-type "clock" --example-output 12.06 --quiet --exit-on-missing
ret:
7.45
